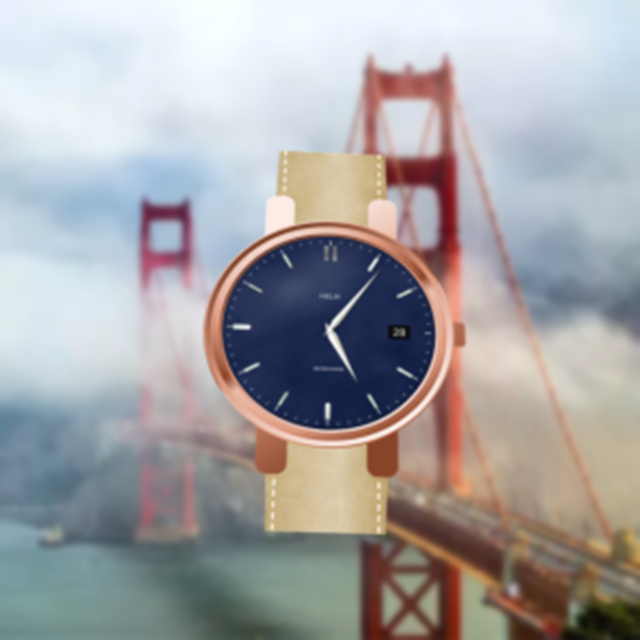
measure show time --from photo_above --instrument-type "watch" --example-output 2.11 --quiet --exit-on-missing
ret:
5.06
